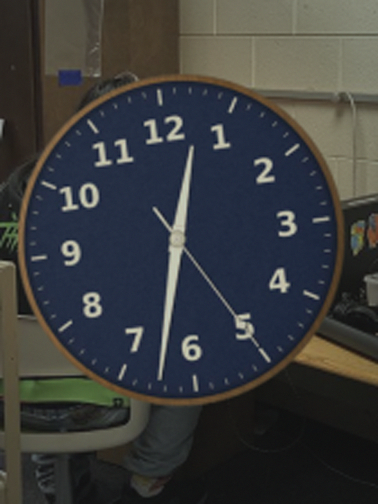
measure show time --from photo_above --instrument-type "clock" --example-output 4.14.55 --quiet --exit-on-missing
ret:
12.32.25
